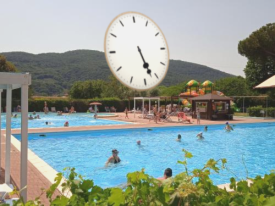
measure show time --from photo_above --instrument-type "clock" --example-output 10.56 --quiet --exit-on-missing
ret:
5.27
